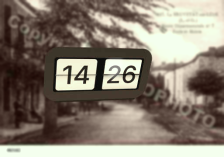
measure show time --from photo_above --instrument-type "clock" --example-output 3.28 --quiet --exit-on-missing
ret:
14.26
